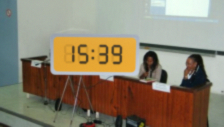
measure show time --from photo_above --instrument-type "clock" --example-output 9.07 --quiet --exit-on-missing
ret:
15.39
